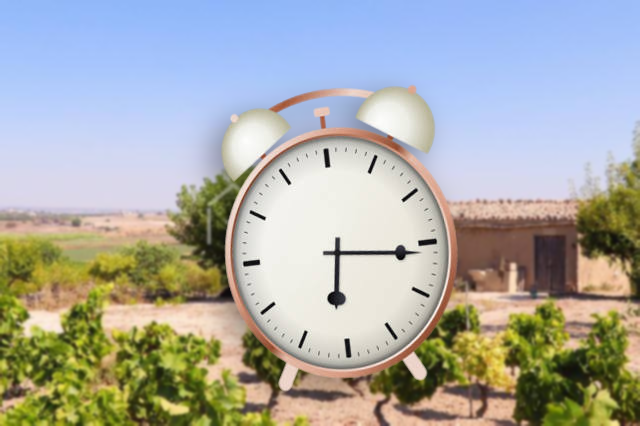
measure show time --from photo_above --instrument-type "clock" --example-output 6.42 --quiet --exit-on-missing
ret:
6.16
